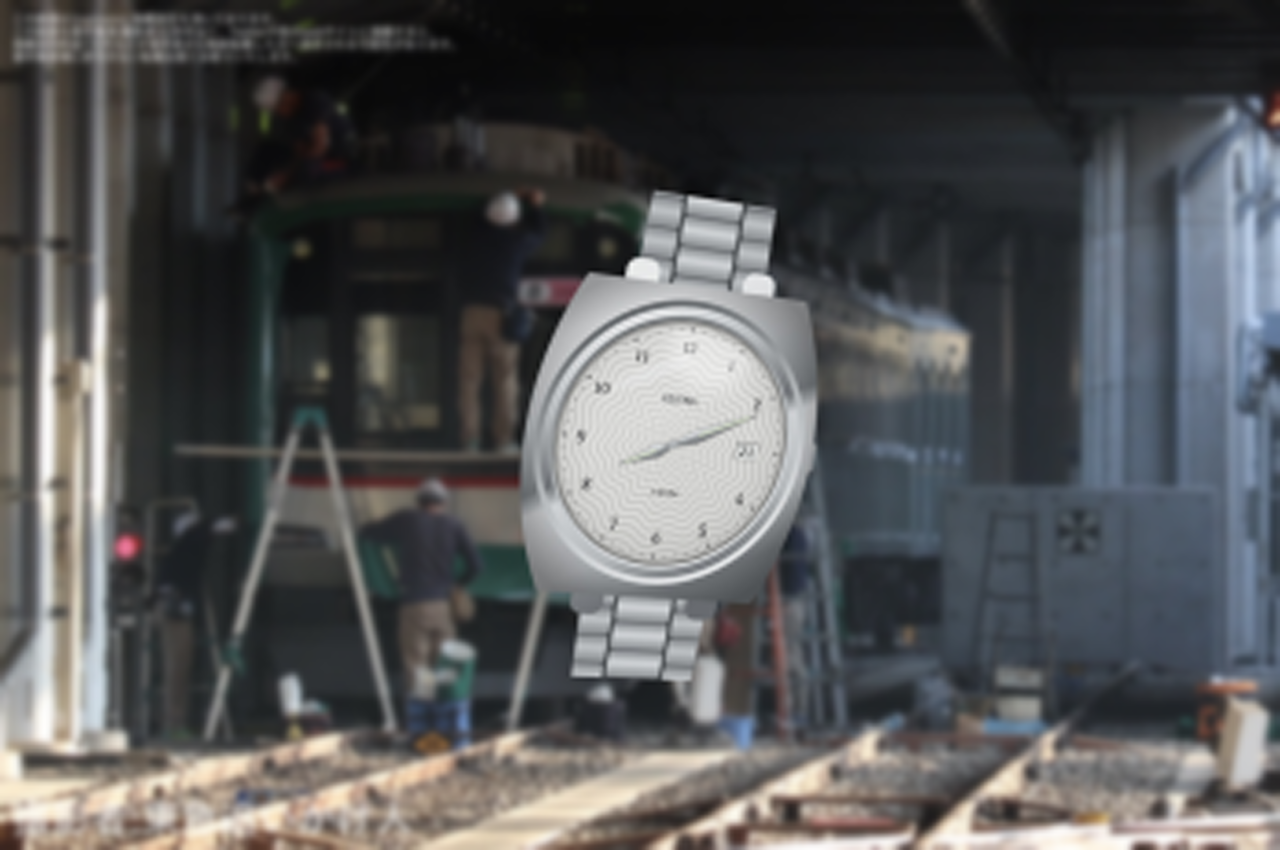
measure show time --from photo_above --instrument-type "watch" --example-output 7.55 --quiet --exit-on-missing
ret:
8.11
